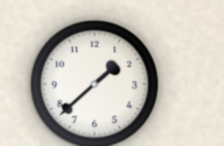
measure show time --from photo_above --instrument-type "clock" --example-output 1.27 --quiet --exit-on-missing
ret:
1.38
